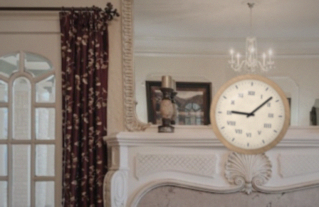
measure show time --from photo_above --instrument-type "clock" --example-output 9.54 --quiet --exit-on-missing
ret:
9.08
